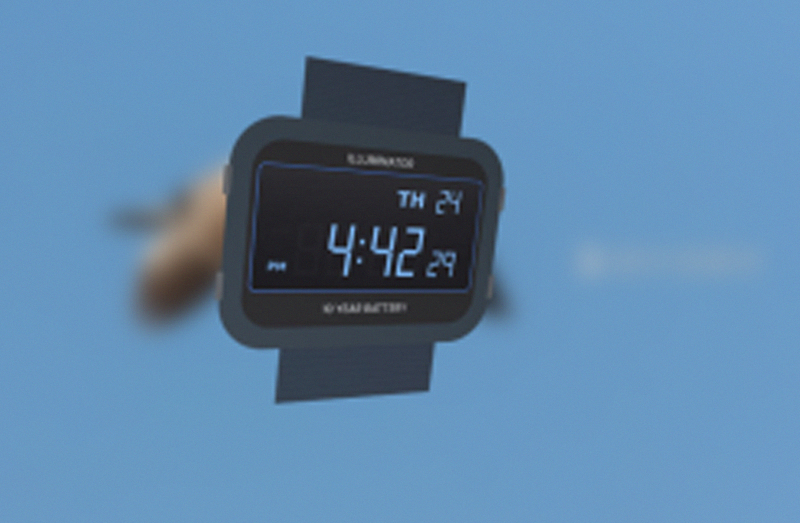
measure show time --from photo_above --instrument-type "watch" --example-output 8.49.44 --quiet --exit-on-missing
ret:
4.42.29
